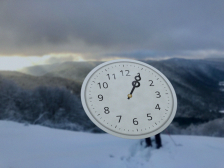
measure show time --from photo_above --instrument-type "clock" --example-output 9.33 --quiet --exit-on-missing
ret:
1.05
